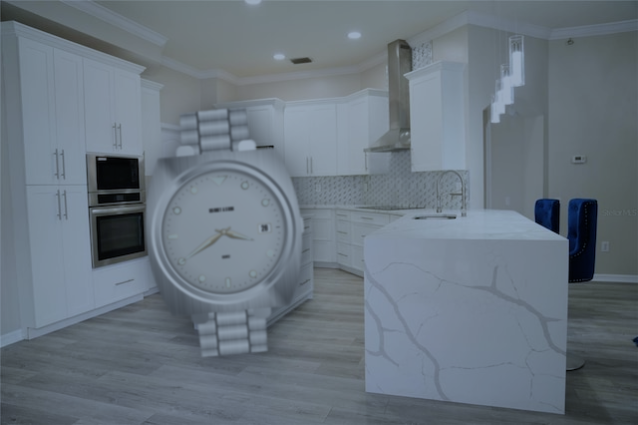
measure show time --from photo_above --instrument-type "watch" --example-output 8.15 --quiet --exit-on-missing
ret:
3.40
